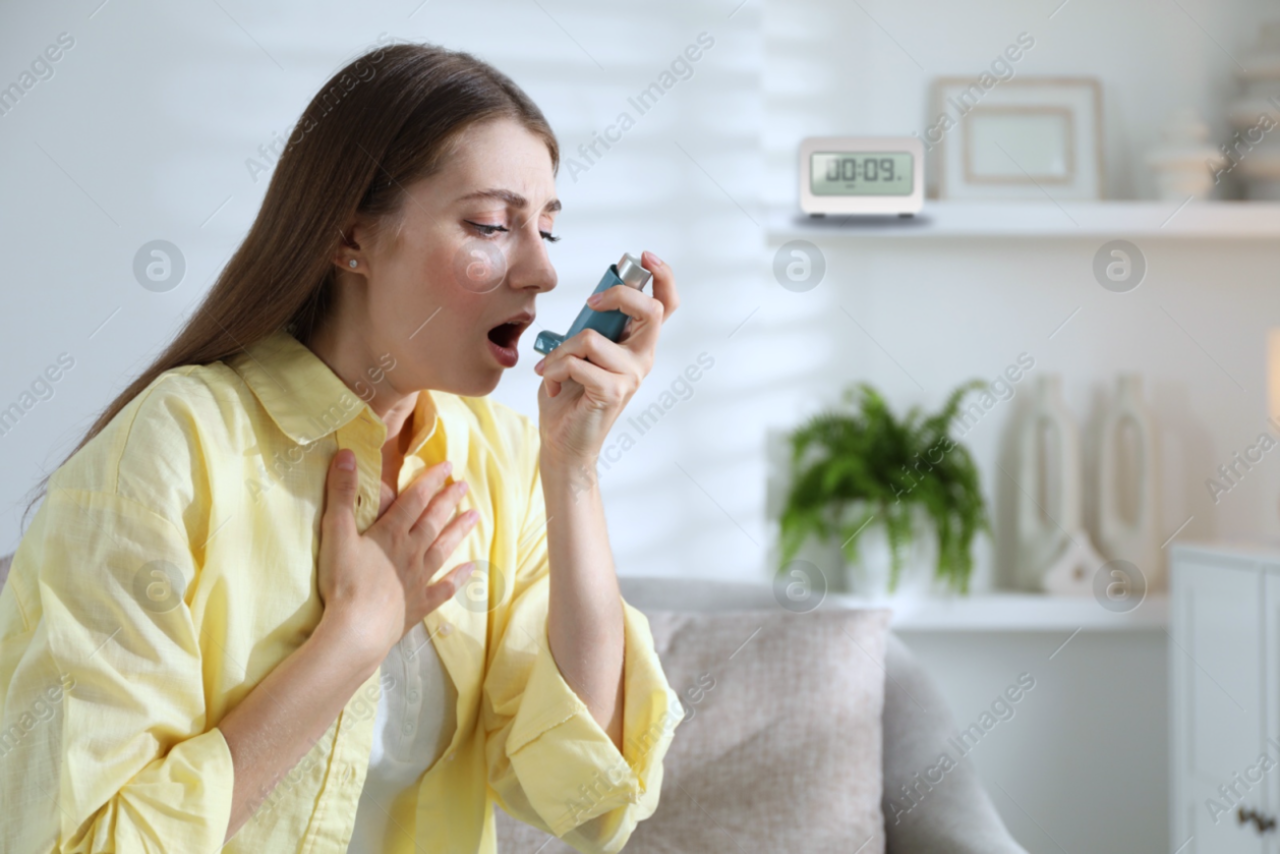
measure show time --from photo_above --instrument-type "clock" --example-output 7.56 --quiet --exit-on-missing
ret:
0.09
